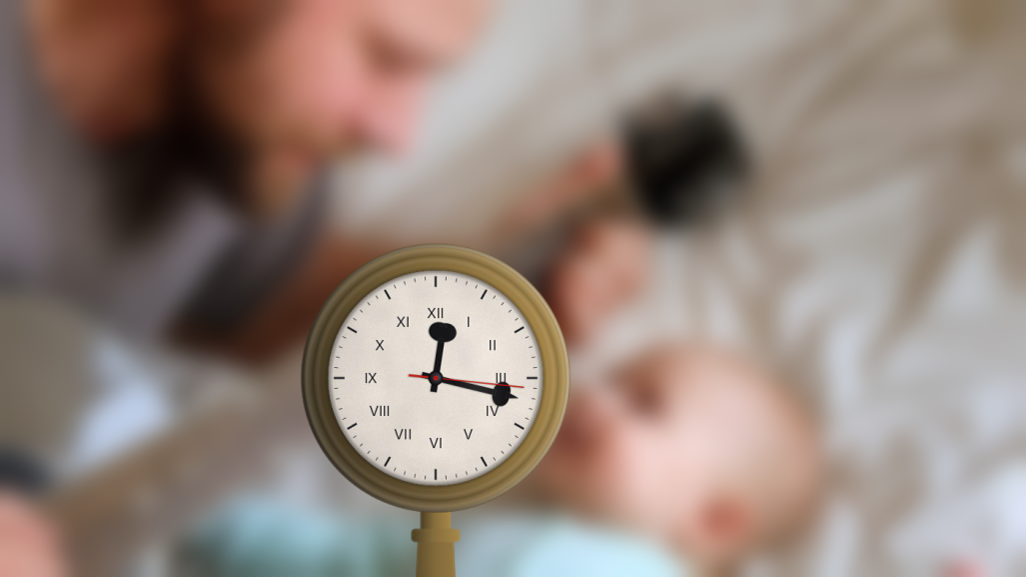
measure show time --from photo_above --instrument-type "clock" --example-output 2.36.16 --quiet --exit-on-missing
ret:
12.17.16
